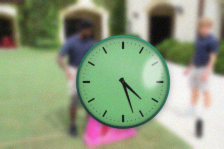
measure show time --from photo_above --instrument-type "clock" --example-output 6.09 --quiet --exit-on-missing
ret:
4.27
